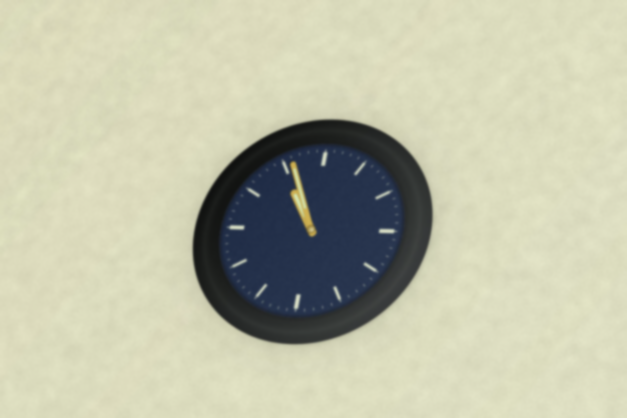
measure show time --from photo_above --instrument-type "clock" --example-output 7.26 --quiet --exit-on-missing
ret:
10.56
